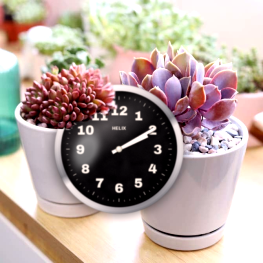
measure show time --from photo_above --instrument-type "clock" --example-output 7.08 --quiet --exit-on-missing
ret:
2.10
